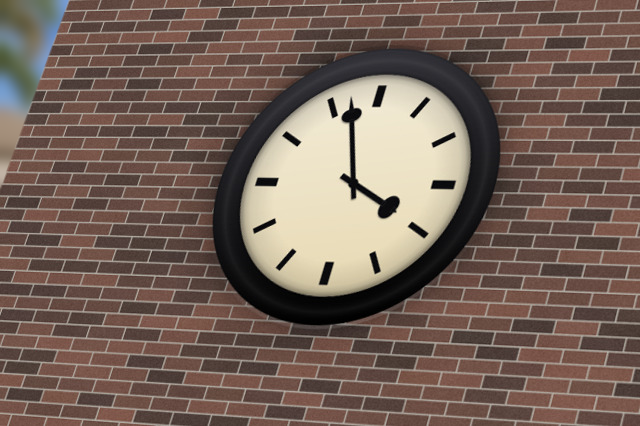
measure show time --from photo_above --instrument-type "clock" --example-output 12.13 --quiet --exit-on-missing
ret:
3.57
